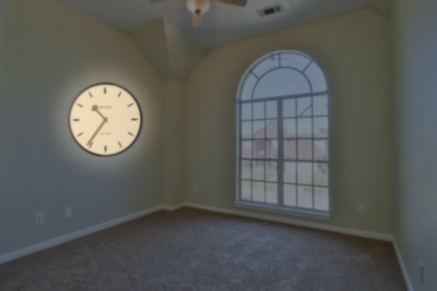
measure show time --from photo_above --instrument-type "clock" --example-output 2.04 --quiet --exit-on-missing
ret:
10.36
